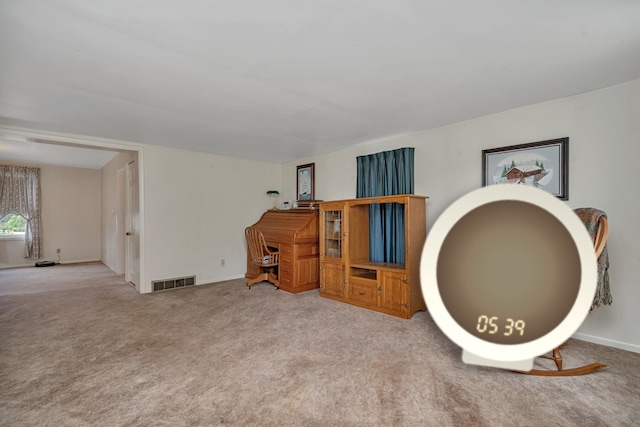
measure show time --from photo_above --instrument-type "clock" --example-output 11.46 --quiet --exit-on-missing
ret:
5.39
